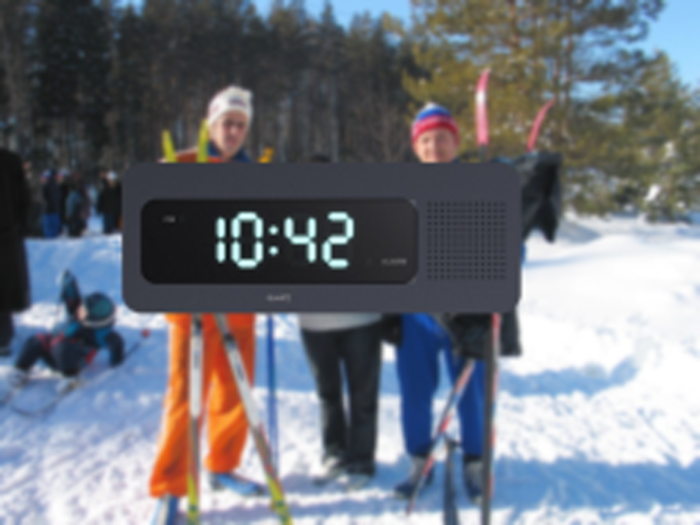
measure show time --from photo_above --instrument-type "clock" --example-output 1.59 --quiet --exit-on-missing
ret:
10.42
